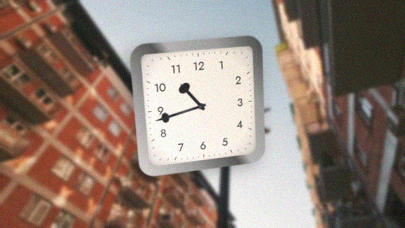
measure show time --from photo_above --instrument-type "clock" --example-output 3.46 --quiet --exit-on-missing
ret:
10.43
